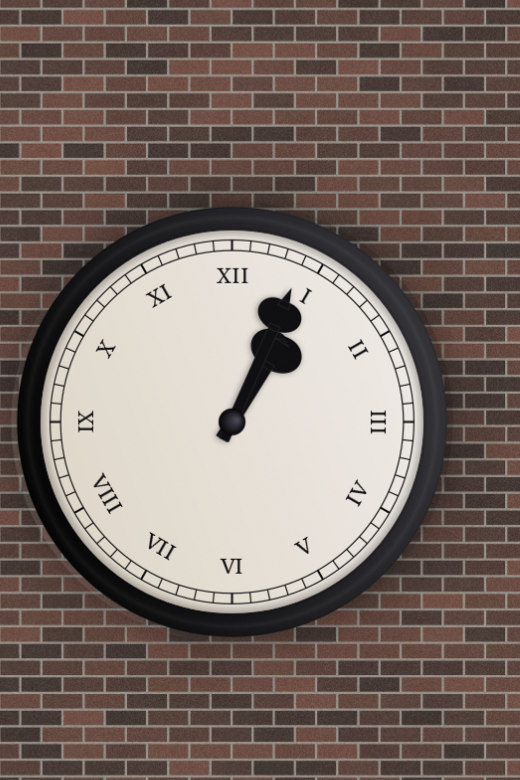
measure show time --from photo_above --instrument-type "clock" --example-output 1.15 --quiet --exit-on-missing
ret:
1.04
